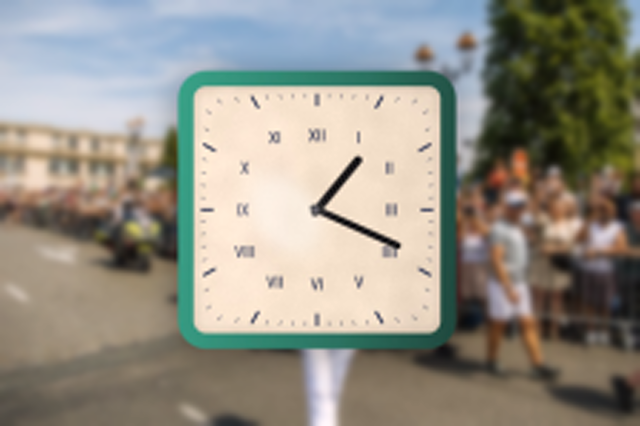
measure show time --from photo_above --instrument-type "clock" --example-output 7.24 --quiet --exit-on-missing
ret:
1.19
